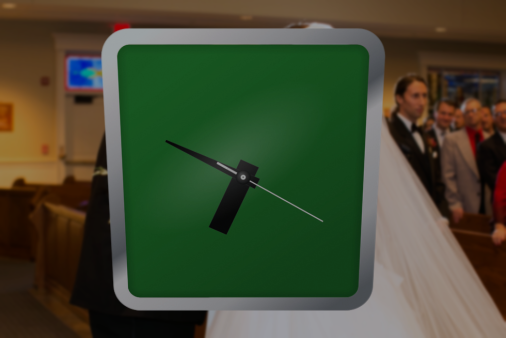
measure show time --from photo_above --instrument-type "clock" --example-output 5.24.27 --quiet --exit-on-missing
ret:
6.49.20
